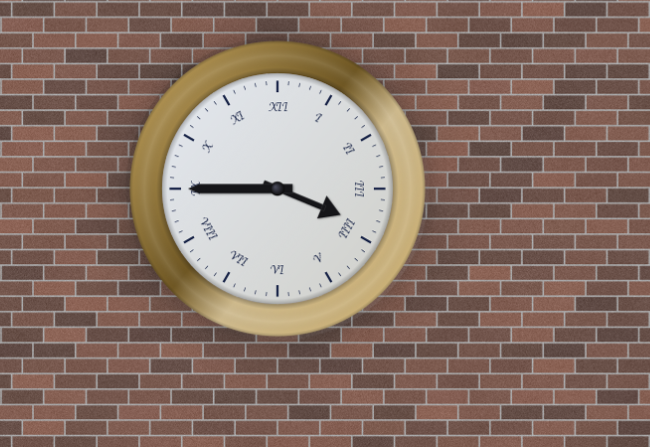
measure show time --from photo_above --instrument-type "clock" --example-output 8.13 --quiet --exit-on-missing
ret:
3.45
